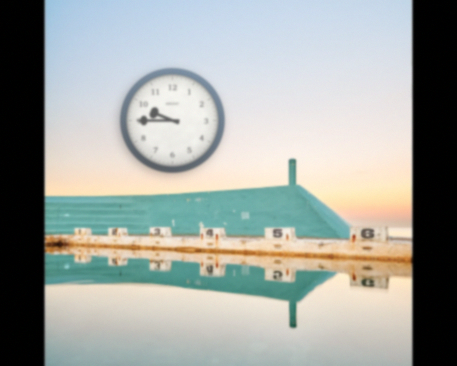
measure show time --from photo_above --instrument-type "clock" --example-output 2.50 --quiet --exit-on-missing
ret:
9.45
